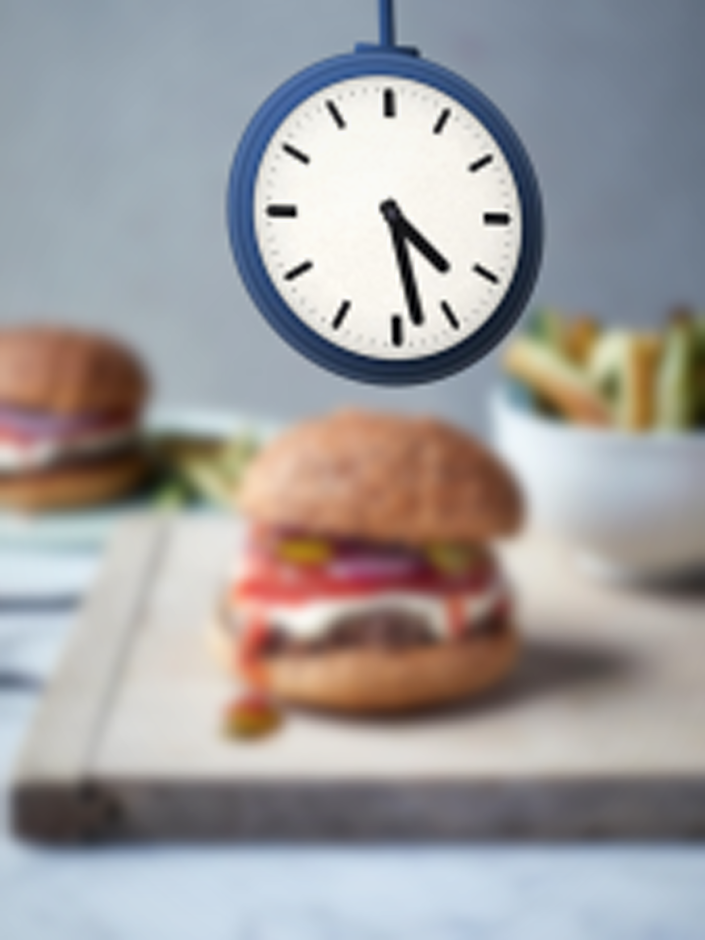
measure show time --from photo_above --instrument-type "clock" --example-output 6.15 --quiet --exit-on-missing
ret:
4.28
